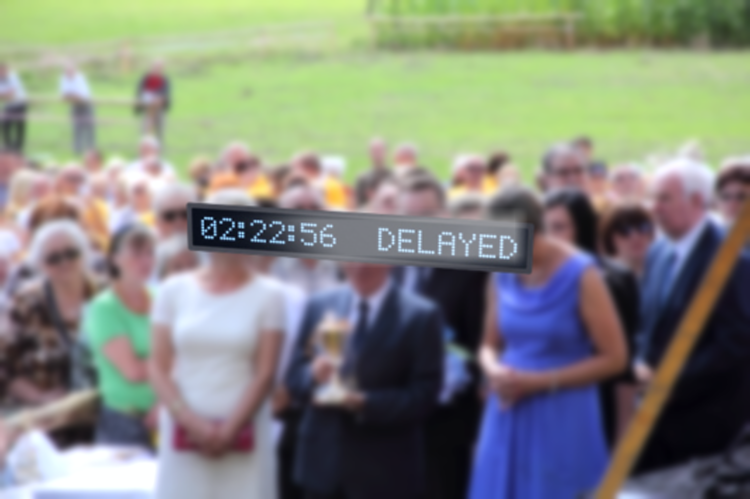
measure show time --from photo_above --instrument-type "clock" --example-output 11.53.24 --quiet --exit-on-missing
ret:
2.22.56
